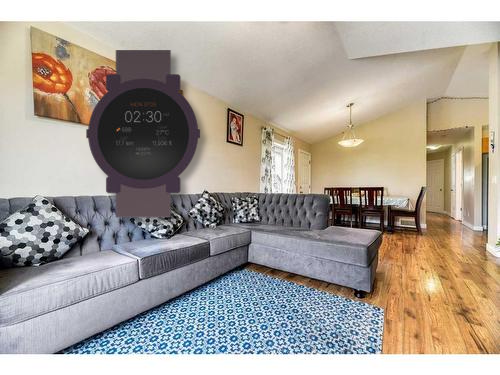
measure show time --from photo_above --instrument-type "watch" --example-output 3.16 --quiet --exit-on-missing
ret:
2.30
